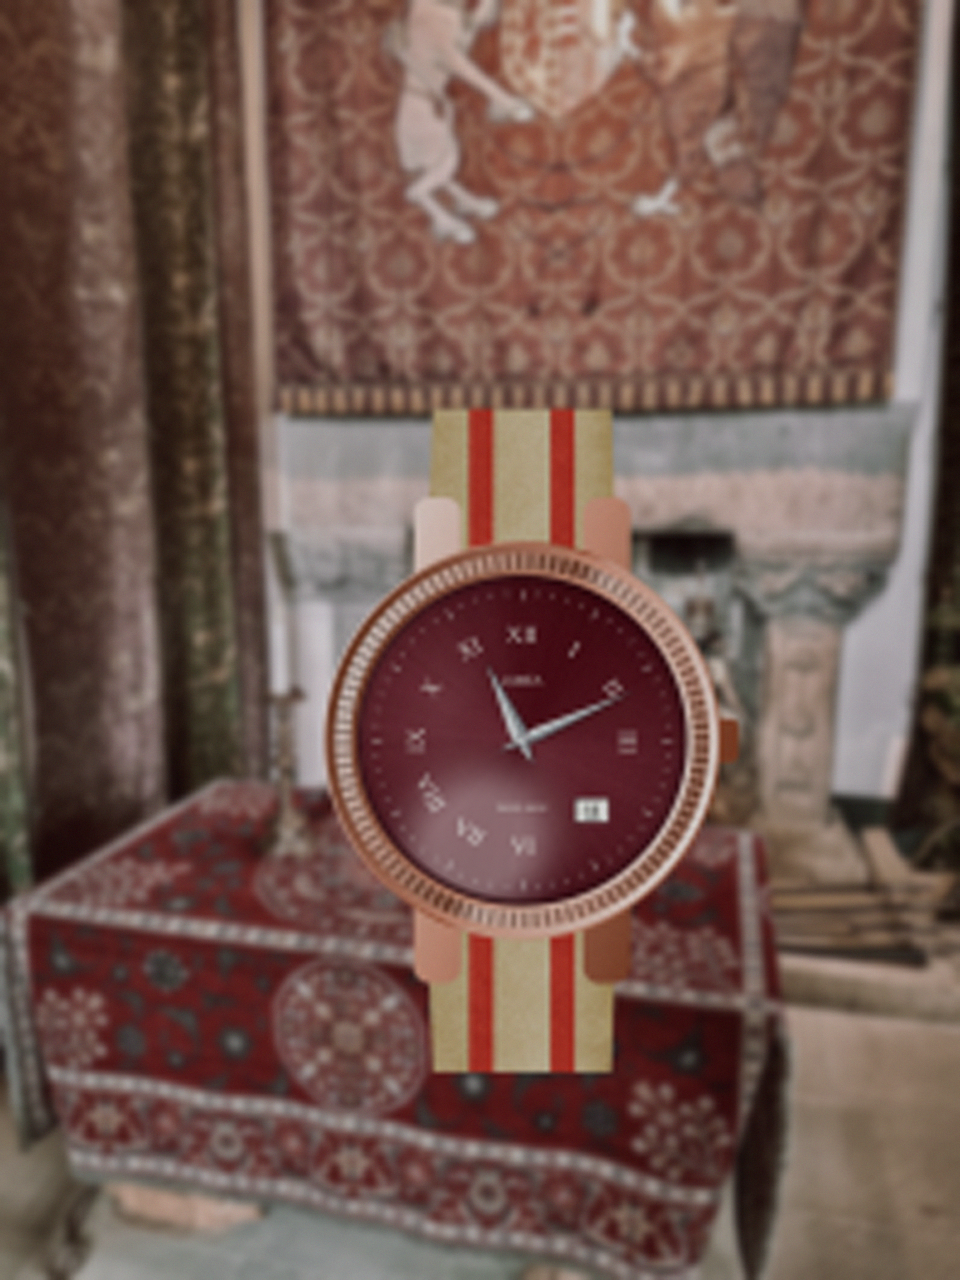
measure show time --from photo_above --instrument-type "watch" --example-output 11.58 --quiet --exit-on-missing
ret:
11.11
